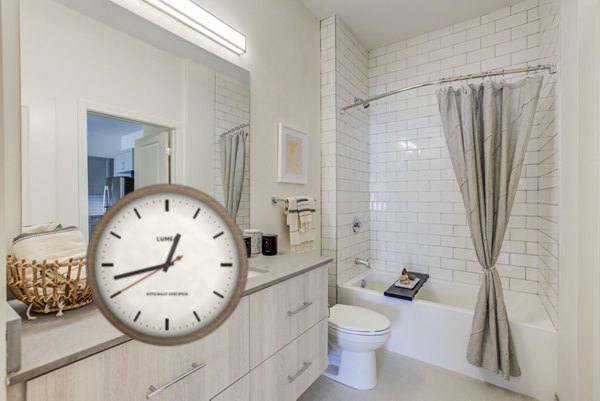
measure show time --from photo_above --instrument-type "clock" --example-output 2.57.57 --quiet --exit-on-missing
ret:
12.42.40
